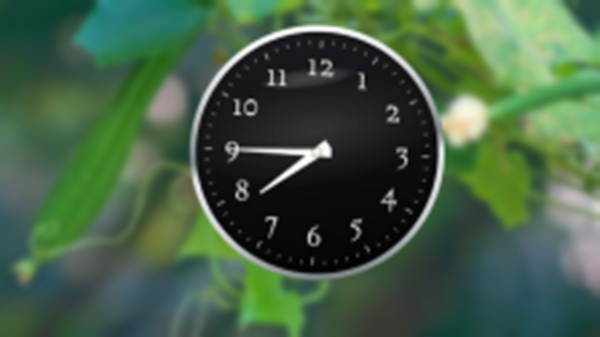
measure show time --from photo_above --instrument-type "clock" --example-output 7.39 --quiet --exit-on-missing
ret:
7.45
